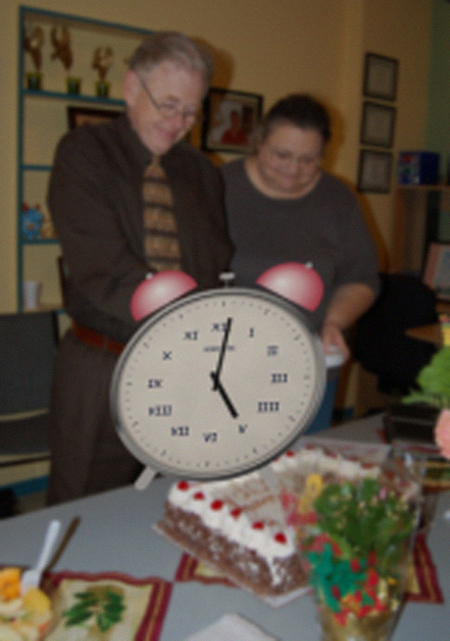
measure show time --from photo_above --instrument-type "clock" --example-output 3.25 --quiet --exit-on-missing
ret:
5.01
